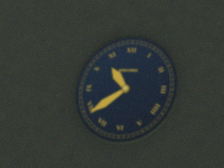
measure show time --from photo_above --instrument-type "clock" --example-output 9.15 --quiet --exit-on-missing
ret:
10.39
